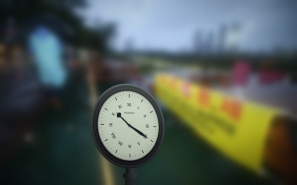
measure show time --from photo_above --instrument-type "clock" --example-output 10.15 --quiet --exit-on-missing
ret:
10.20
